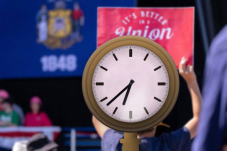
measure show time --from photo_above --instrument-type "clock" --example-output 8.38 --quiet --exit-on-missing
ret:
6.38
